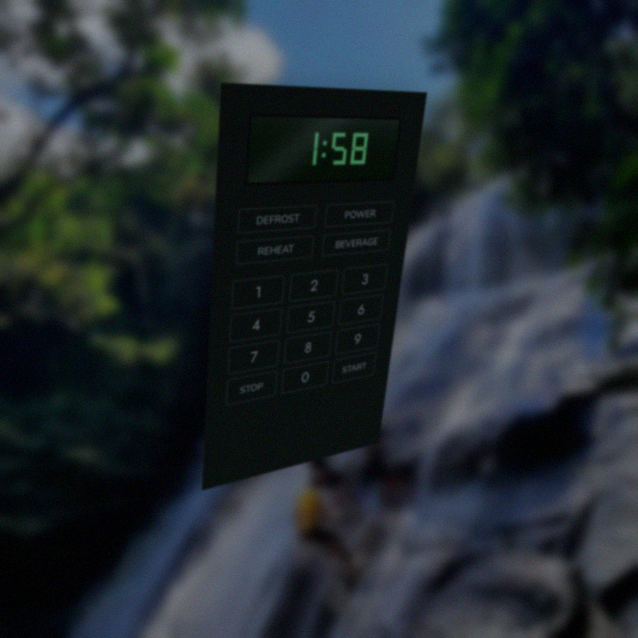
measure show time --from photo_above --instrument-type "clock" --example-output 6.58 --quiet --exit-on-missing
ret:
1.58
